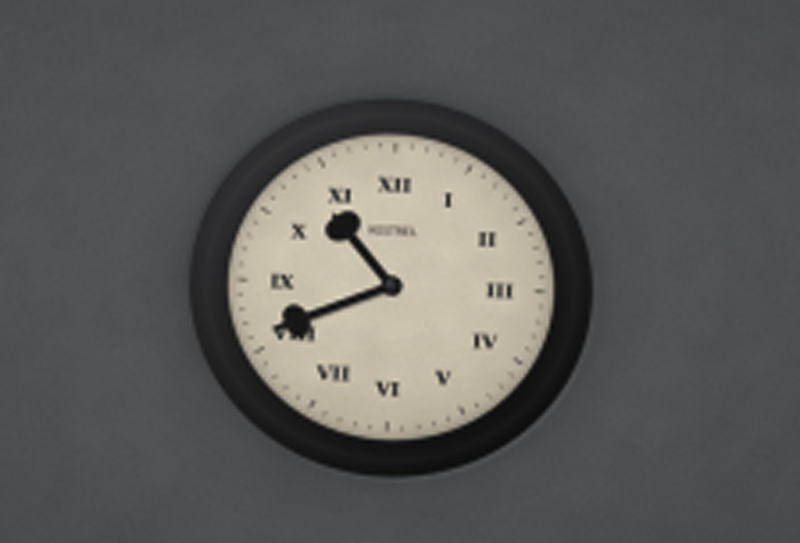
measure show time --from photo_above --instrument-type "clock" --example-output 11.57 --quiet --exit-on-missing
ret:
10.41
